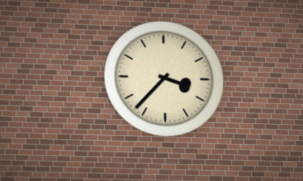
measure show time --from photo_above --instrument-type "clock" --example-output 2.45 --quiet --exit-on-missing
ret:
3.37
